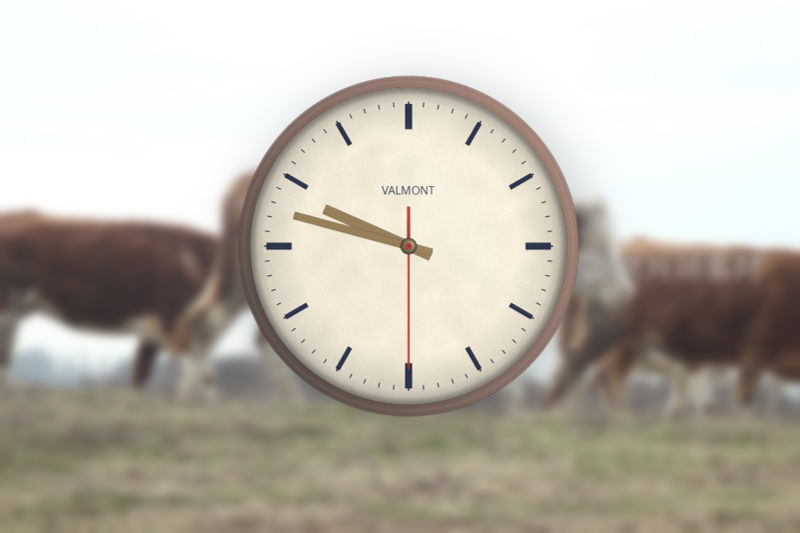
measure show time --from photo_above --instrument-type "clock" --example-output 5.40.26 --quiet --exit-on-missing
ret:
9.47.30
